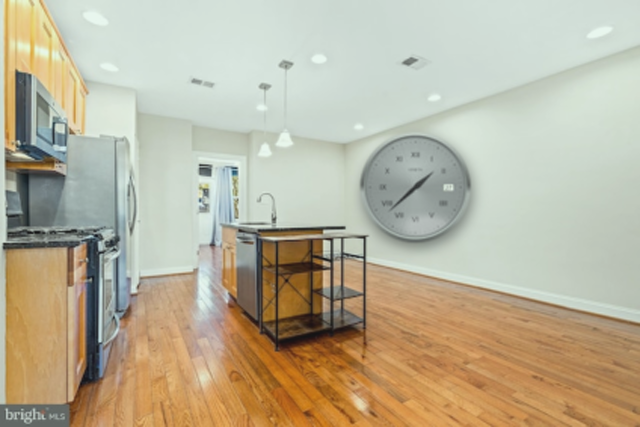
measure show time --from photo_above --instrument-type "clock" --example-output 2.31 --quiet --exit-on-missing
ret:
1.38
